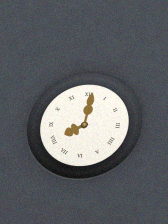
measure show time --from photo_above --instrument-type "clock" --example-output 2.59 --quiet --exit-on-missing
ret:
8.01
